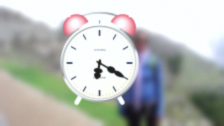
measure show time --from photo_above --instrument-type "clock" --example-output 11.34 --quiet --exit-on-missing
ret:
6.20
